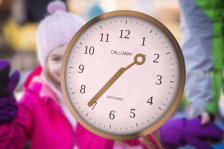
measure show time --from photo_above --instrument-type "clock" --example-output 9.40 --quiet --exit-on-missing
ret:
1.36
